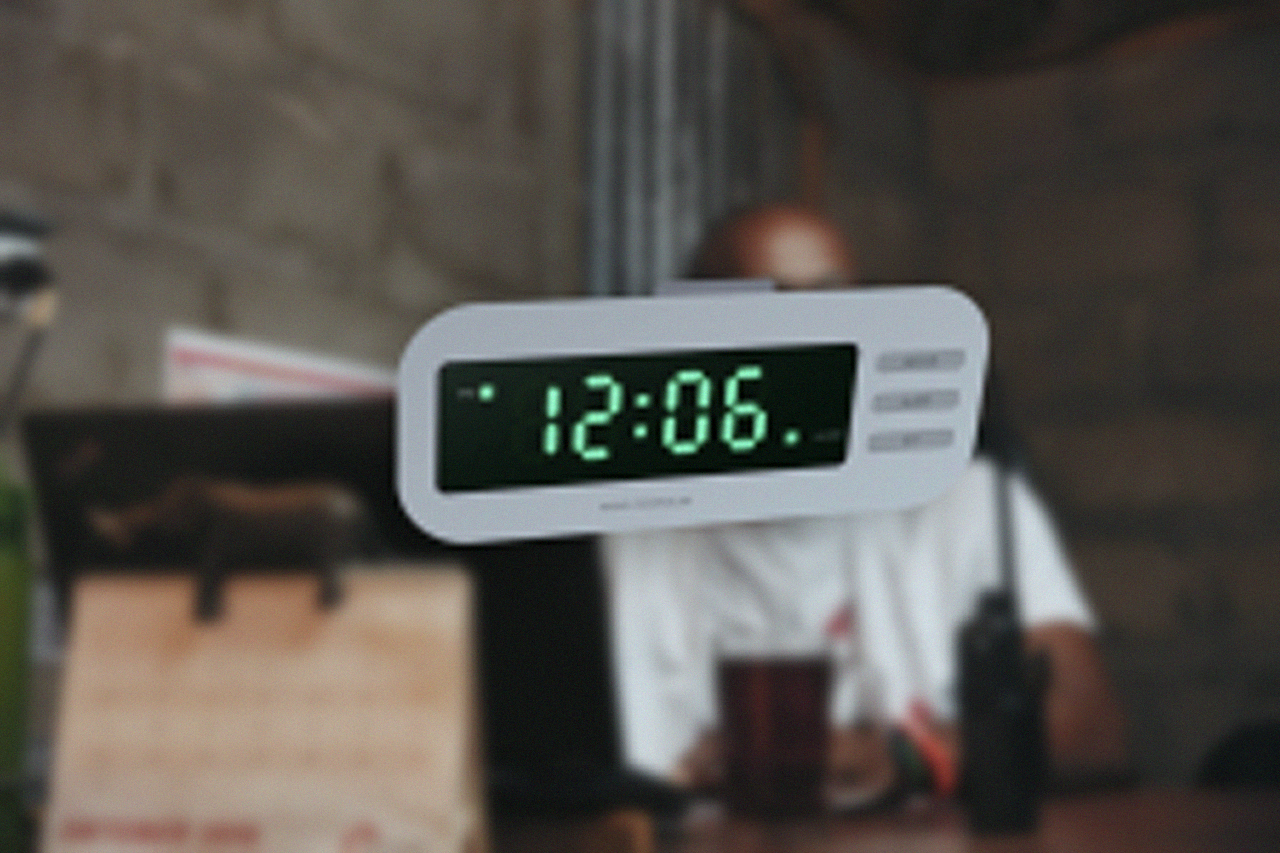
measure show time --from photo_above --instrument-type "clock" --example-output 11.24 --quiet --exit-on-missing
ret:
12.06
